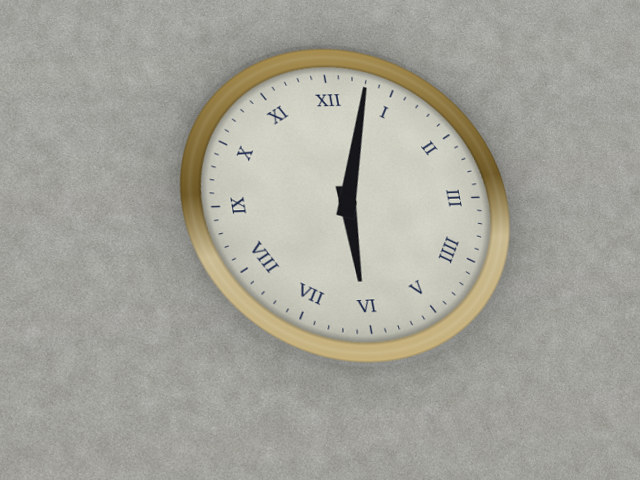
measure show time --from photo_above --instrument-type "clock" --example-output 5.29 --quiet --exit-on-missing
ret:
6.03
